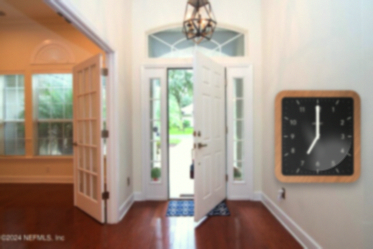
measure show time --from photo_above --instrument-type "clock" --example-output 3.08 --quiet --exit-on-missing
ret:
7.00
